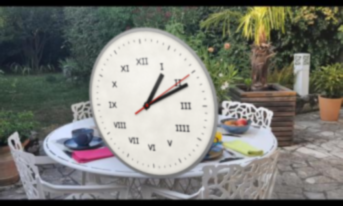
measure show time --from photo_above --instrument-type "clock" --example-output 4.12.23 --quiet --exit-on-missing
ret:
1.11.10
